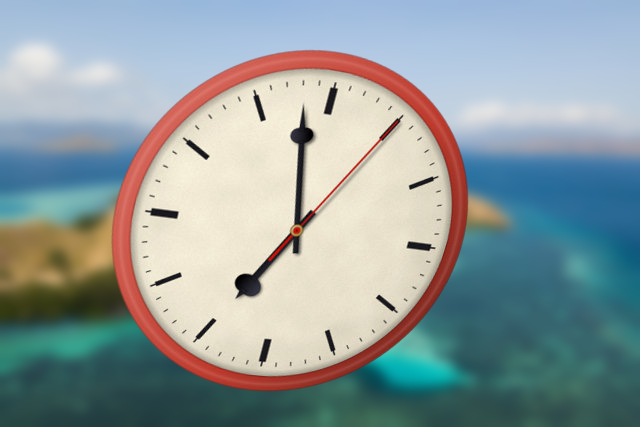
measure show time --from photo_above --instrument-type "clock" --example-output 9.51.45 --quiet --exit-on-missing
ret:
6.58.05
